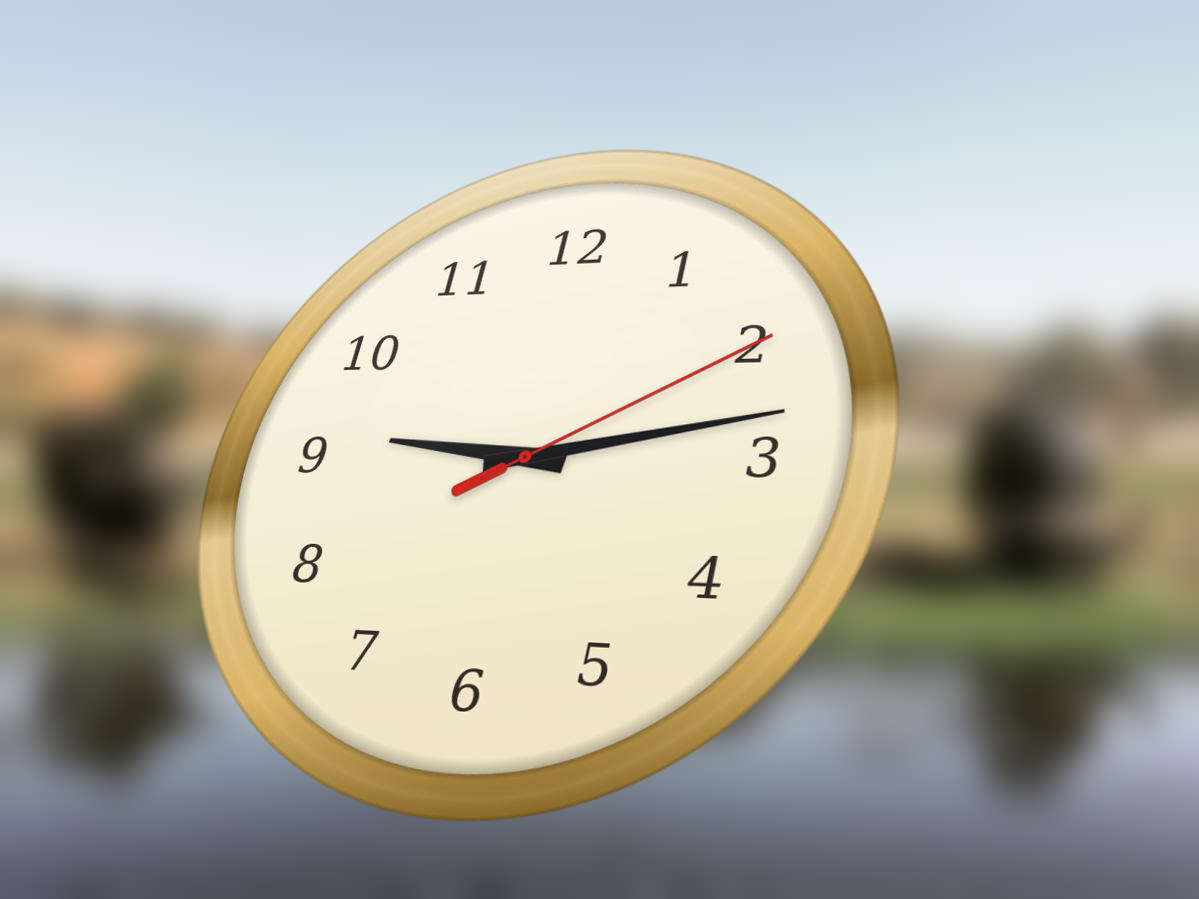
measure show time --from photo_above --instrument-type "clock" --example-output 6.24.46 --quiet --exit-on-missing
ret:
9.13.10
